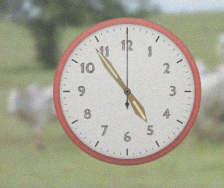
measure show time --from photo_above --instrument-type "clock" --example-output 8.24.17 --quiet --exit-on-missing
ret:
4.54.00
